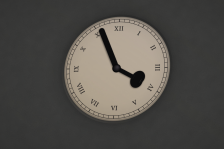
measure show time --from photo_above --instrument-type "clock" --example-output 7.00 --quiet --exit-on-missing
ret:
3.56
